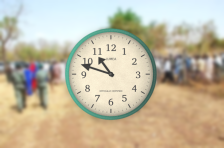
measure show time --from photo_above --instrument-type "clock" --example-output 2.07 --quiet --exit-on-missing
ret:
10.48
